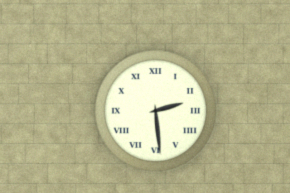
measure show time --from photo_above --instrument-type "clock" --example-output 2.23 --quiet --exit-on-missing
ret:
2.29
